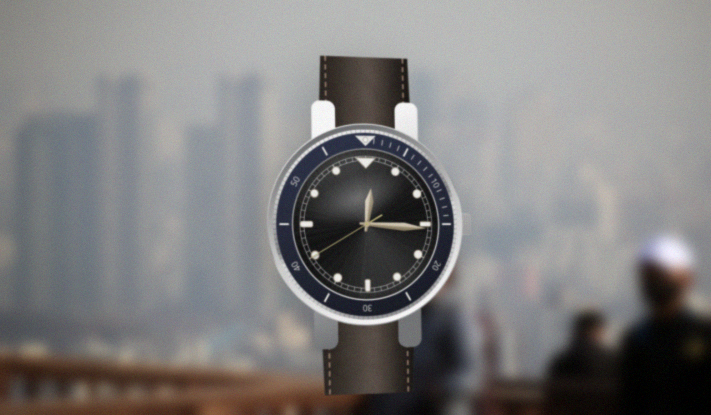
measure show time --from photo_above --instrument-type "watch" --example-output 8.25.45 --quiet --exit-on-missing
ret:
12.15.40
